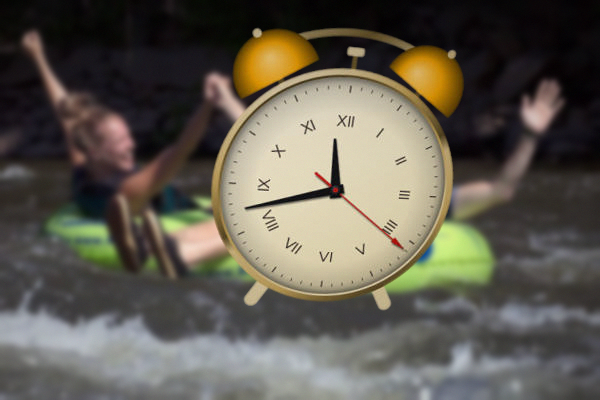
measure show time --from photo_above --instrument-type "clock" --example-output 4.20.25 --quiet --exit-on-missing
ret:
11.42.21
